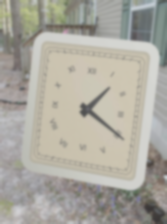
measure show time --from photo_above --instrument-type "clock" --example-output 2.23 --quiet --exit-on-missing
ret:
1.20
